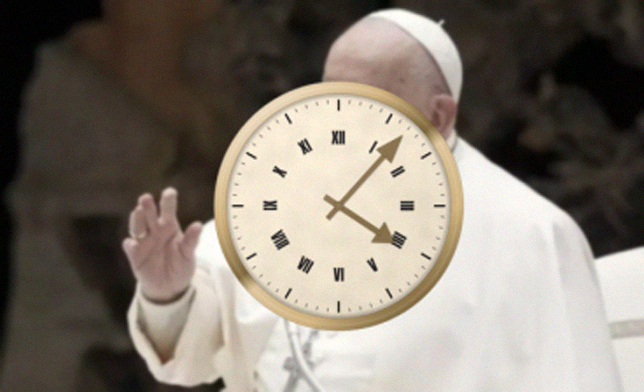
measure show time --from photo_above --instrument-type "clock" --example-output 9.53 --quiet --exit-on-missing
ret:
4.07
